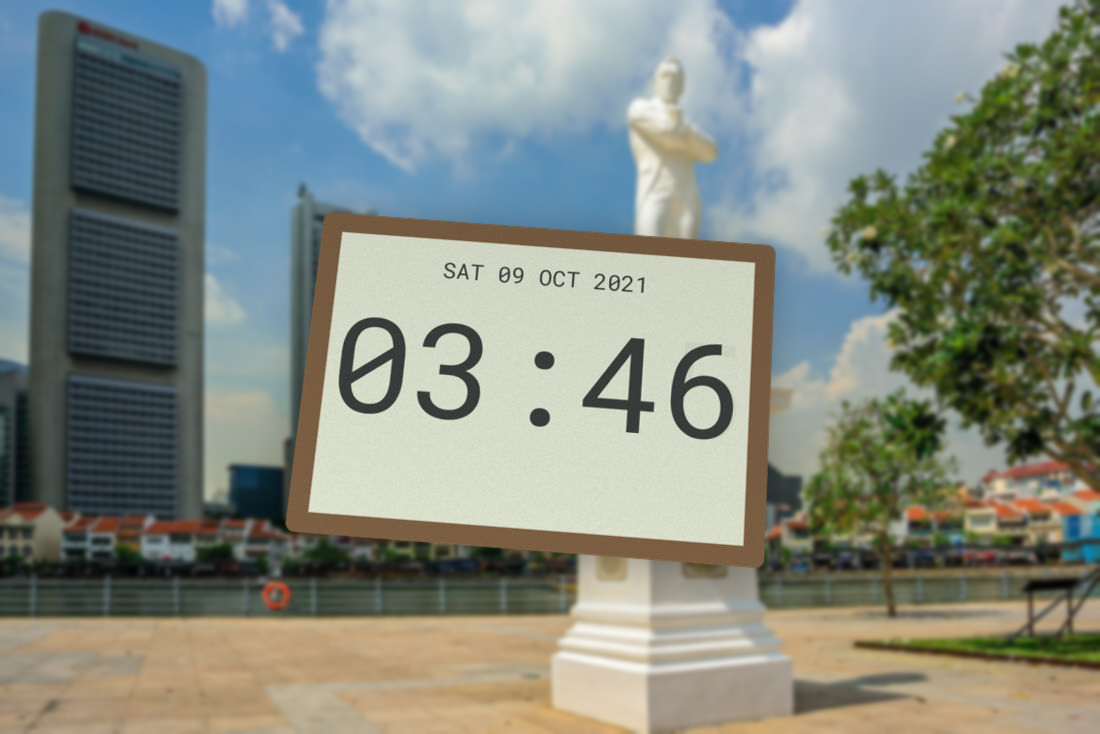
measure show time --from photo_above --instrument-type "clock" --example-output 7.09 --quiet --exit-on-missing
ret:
3.46
